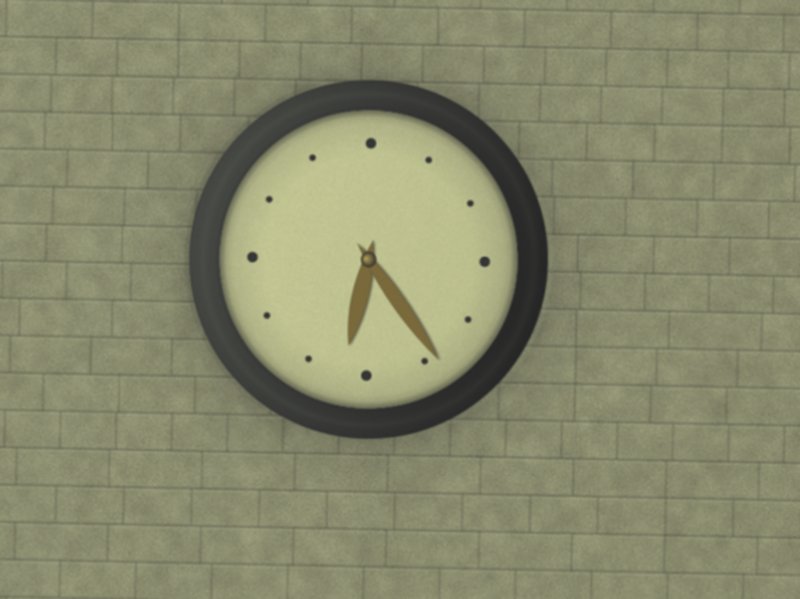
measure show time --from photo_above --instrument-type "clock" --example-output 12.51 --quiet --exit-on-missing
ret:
6.24
